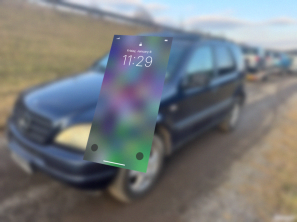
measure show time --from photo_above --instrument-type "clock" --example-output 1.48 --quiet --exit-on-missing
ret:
11.29
